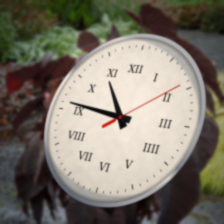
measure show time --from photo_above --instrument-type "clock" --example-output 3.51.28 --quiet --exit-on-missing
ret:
10.46.09
